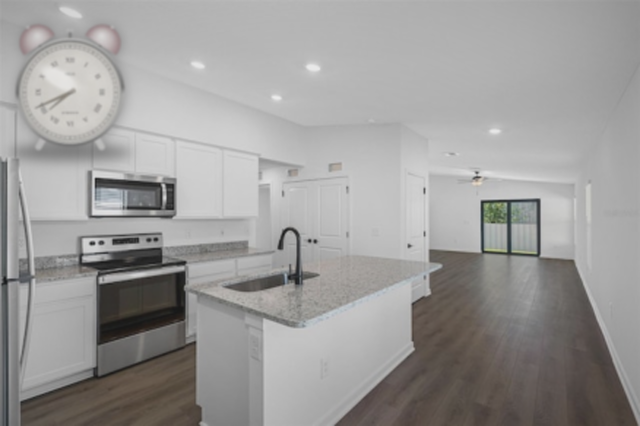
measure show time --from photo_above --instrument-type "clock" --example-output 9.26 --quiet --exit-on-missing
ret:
7.41
